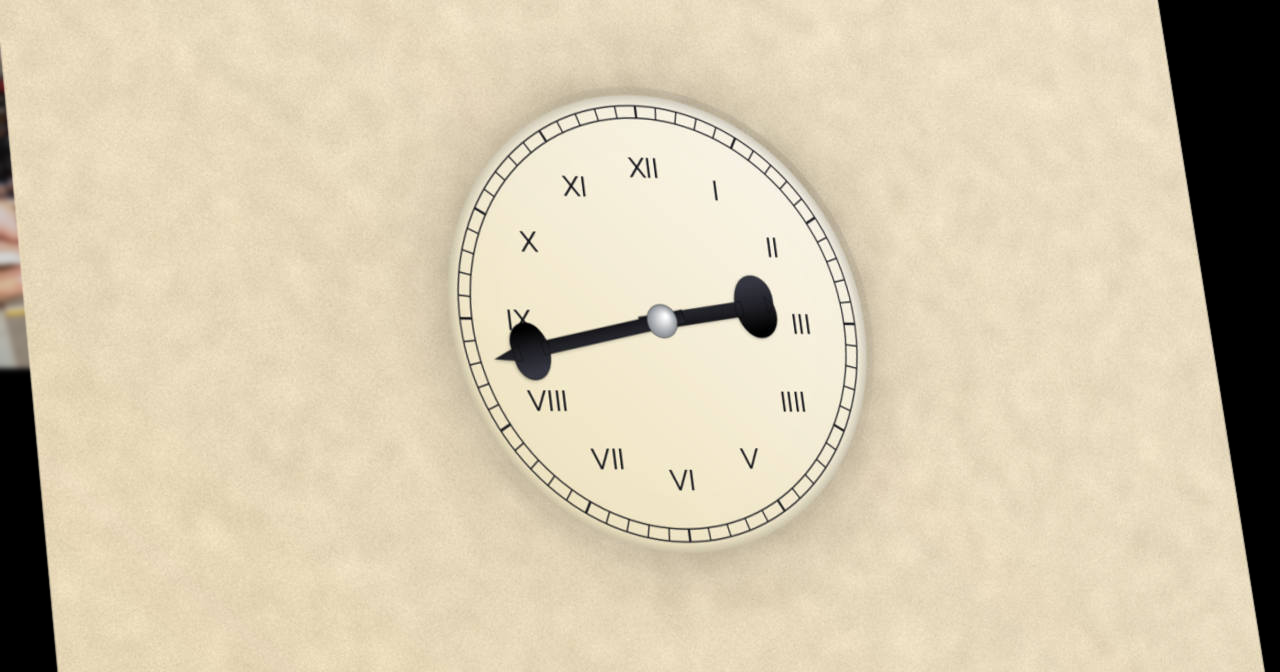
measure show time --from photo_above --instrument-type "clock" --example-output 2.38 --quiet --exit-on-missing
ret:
2.43
